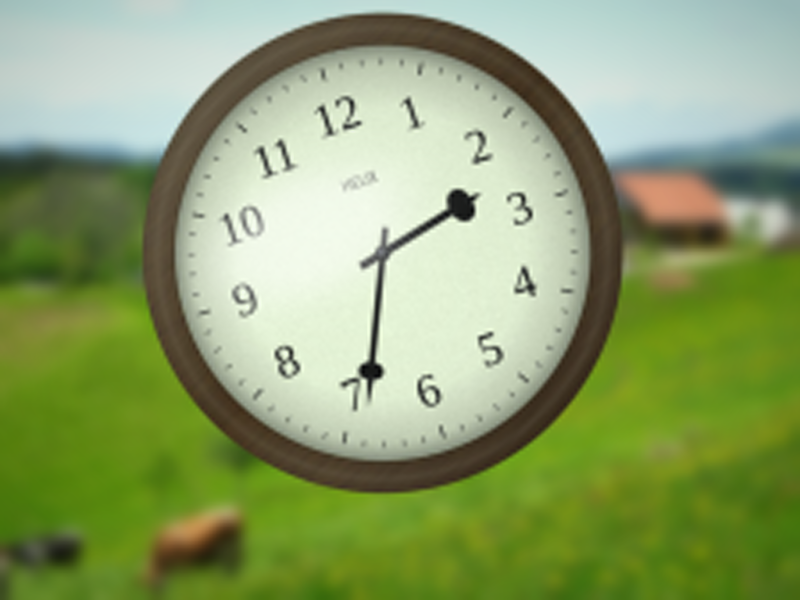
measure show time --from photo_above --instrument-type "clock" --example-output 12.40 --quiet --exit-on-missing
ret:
2.34
